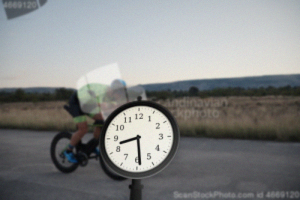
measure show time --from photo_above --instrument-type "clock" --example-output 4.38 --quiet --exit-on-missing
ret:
8.29
